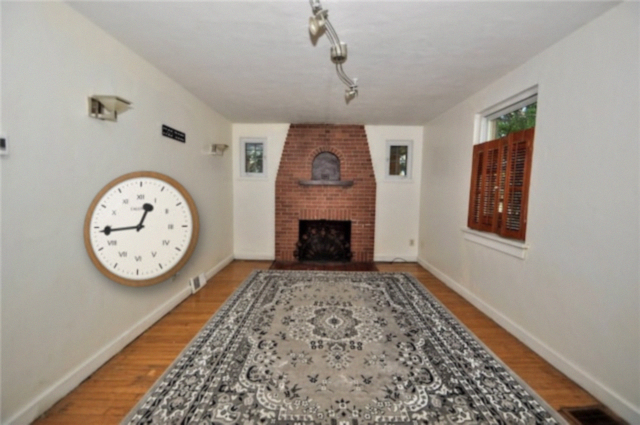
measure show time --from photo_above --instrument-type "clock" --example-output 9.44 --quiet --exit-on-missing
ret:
12.44
